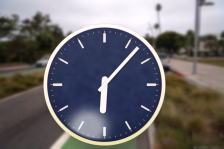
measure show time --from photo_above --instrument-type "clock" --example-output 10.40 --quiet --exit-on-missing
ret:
6.07
